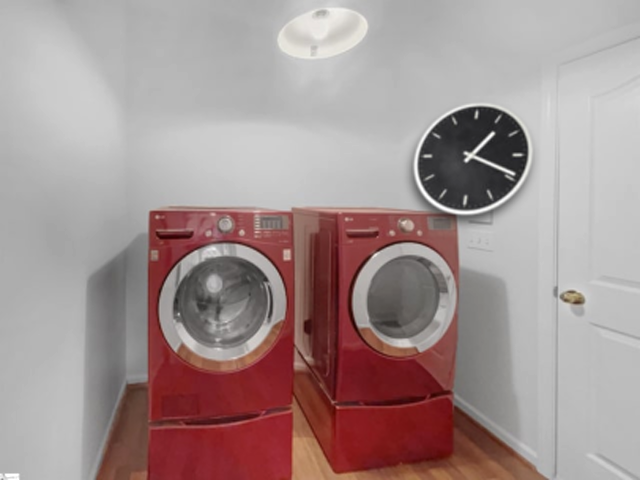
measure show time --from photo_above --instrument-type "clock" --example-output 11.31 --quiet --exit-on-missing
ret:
1.19
